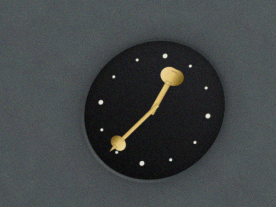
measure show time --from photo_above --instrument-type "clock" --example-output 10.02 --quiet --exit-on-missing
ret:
12.36
